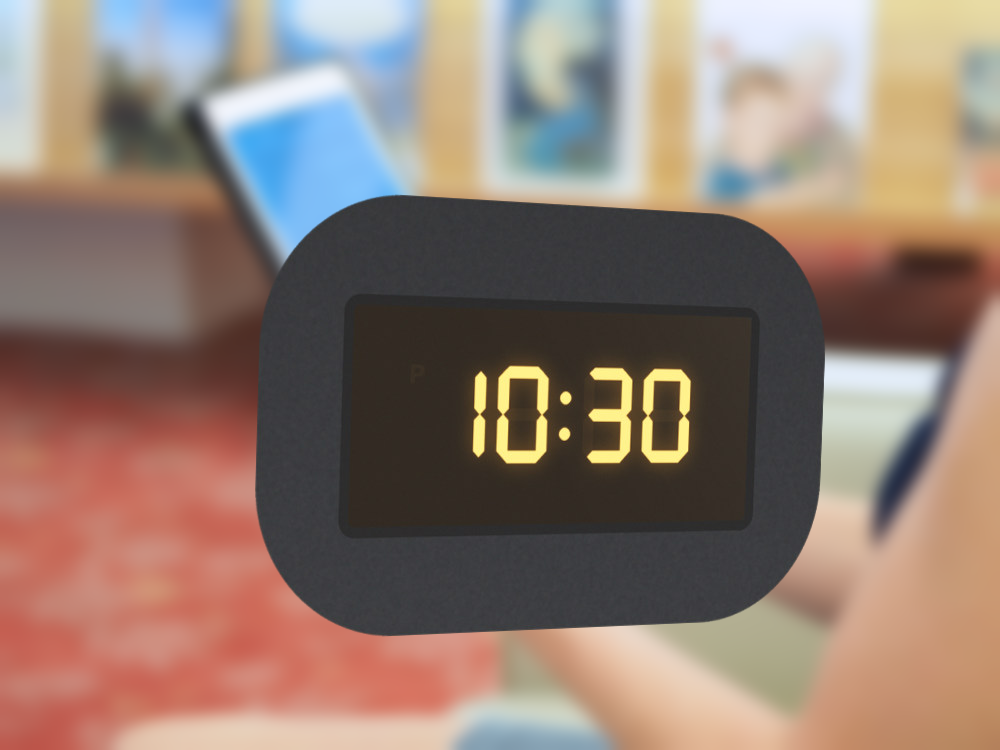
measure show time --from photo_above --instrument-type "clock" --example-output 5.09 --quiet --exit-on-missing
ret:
10.30
